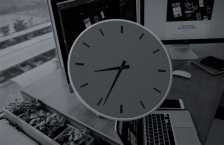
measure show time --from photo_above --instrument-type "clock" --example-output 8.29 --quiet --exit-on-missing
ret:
8.34
